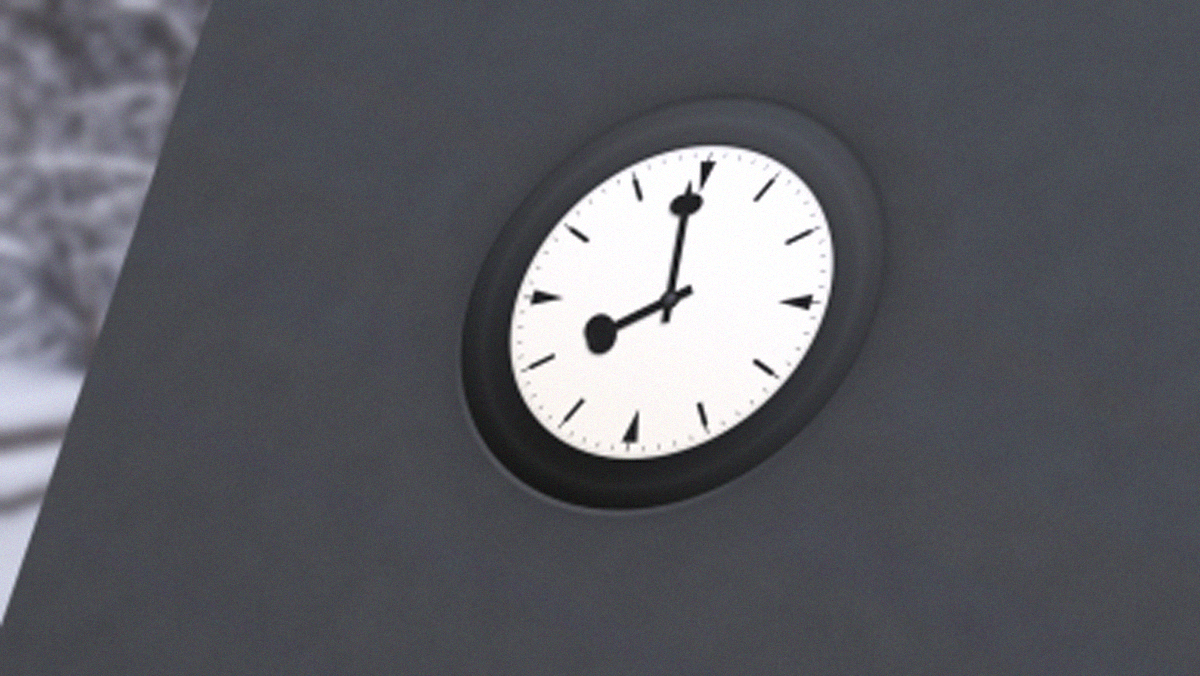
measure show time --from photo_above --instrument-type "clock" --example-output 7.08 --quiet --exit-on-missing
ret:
7.59
